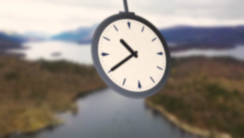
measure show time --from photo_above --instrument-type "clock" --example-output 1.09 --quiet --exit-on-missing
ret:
10.40
